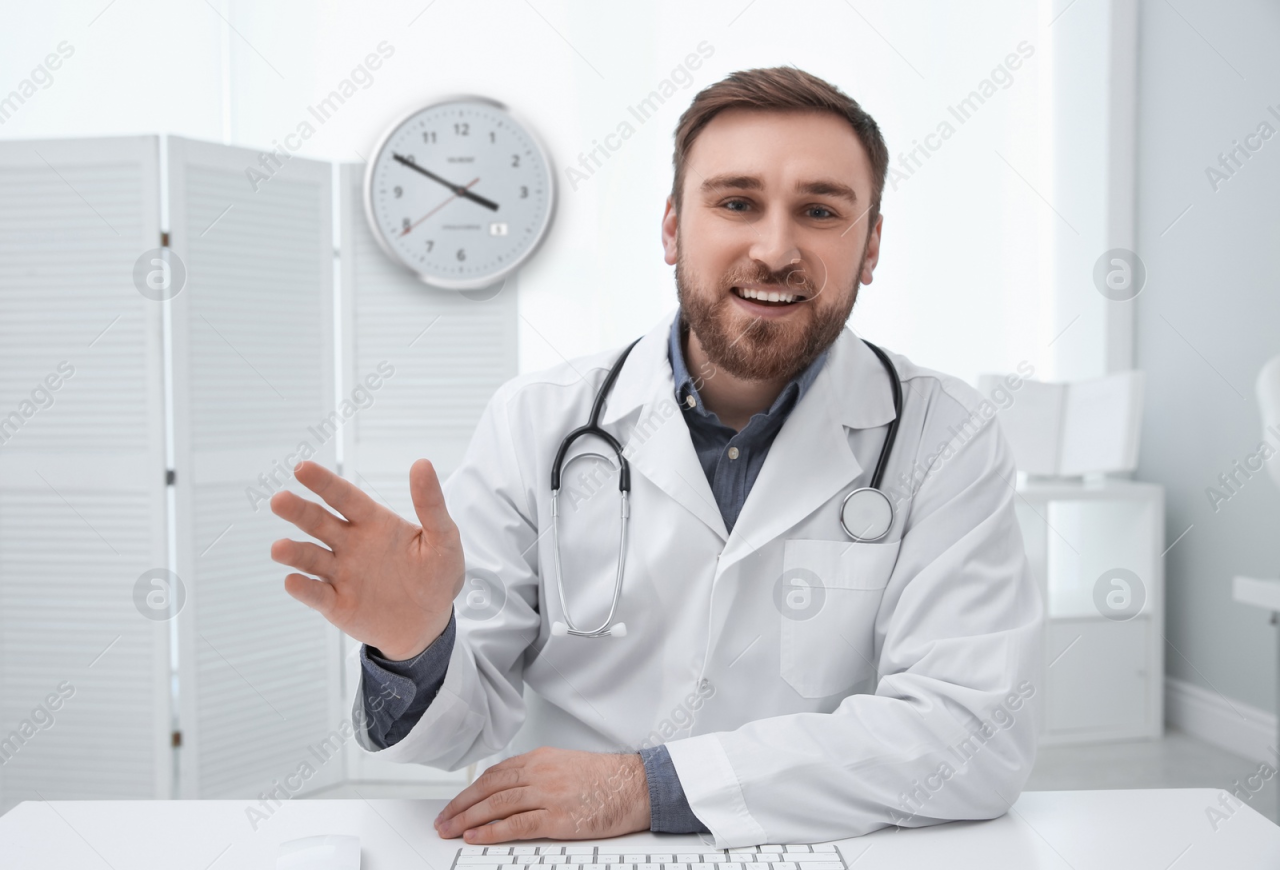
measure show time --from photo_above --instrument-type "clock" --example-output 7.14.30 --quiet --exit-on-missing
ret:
3.49.39
